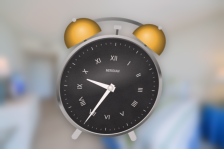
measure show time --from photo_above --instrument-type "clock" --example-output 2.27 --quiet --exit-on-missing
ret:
9.35
